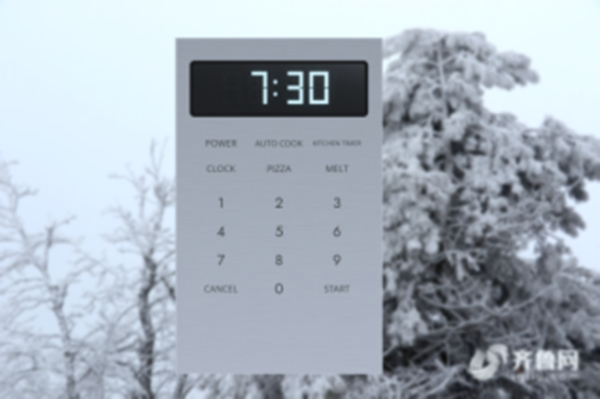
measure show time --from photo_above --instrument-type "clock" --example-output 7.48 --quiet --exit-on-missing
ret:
7.30
